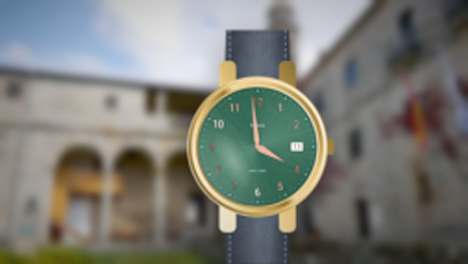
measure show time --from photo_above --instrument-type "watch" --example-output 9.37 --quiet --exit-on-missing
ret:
3.59
